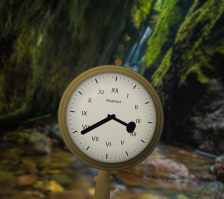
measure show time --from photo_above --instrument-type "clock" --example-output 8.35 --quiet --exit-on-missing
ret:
3.39
